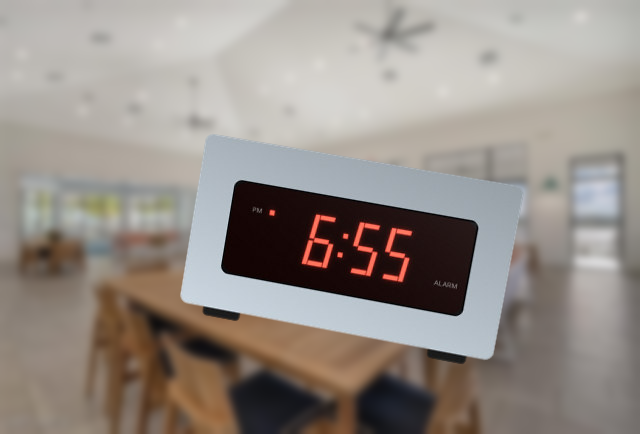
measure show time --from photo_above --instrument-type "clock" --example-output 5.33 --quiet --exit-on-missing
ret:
6.55
